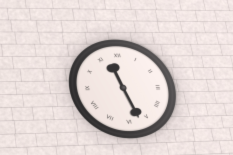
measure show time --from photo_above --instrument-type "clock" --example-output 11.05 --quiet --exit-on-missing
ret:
11.27
